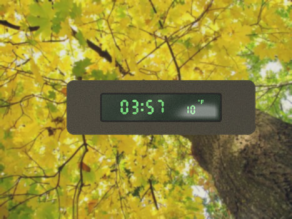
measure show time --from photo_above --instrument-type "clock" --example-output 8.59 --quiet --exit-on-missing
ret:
3.57
